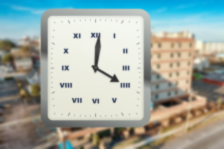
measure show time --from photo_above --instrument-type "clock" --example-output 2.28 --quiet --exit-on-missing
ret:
4.01
